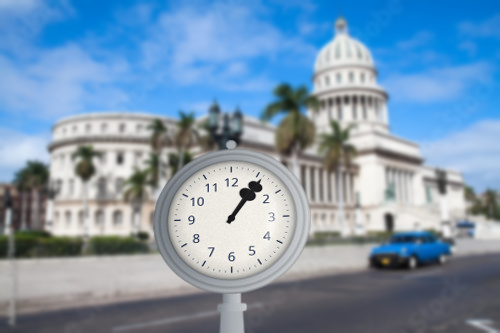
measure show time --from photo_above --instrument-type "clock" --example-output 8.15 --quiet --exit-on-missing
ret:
1.06
